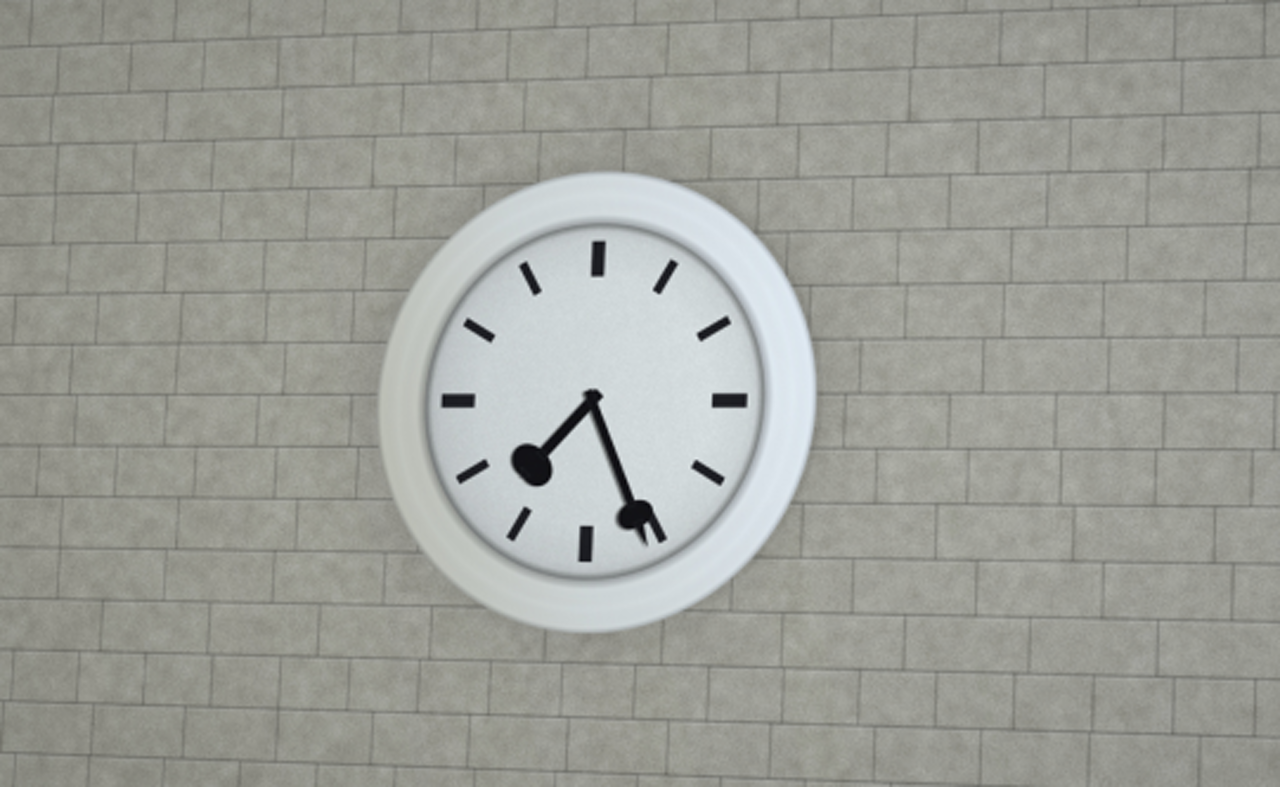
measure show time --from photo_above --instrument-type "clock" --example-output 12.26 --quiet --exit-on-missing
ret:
7.26
